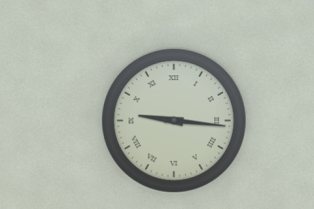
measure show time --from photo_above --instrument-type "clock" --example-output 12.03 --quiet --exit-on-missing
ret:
9.16
